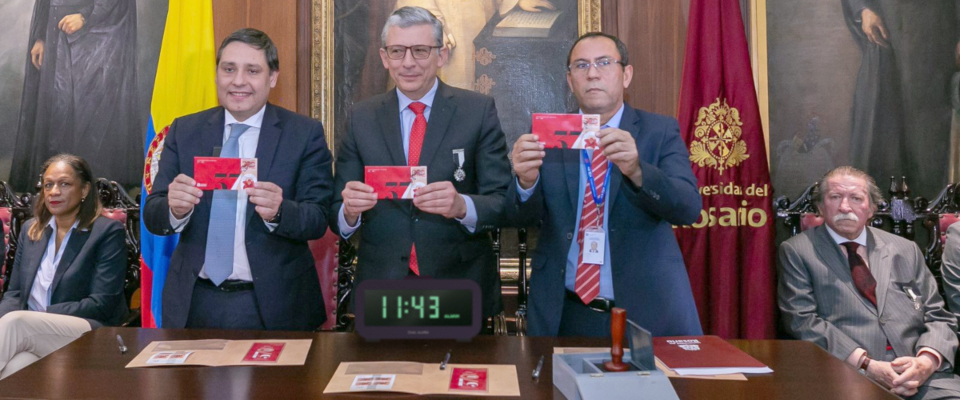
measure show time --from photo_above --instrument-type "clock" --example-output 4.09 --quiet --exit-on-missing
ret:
11.43
